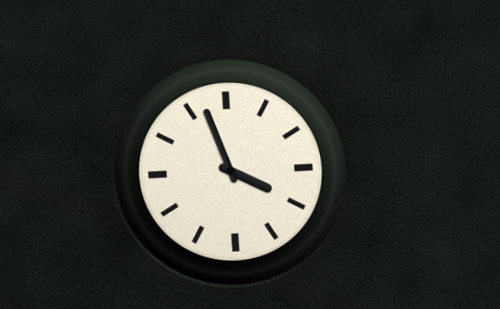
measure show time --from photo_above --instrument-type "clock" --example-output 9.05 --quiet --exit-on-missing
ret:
3.57
